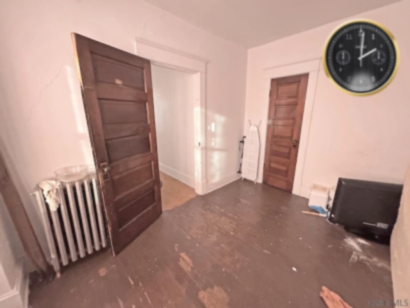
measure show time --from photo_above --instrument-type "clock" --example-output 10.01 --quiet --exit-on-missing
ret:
2.01
